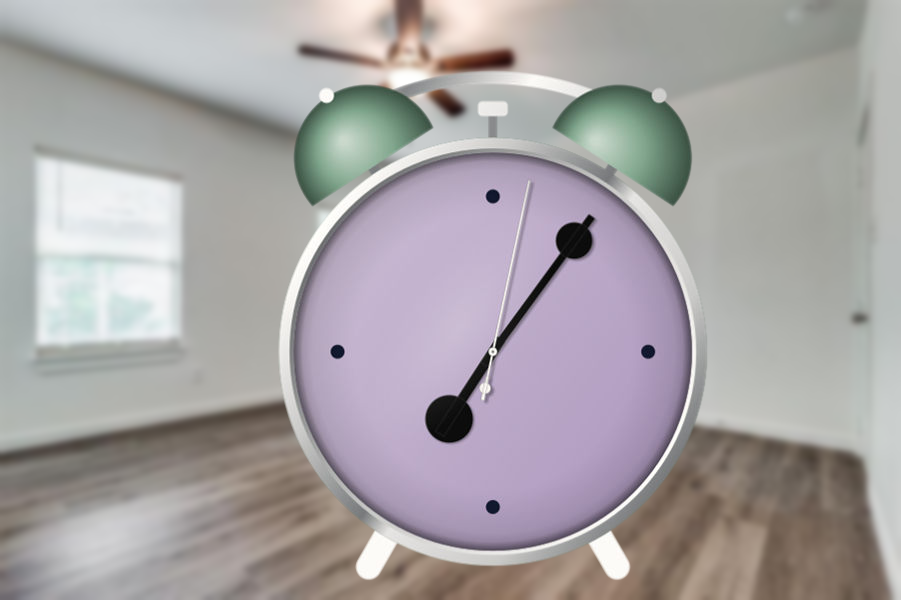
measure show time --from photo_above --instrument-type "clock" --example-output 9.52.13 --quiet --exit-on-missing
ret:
7.06.02
